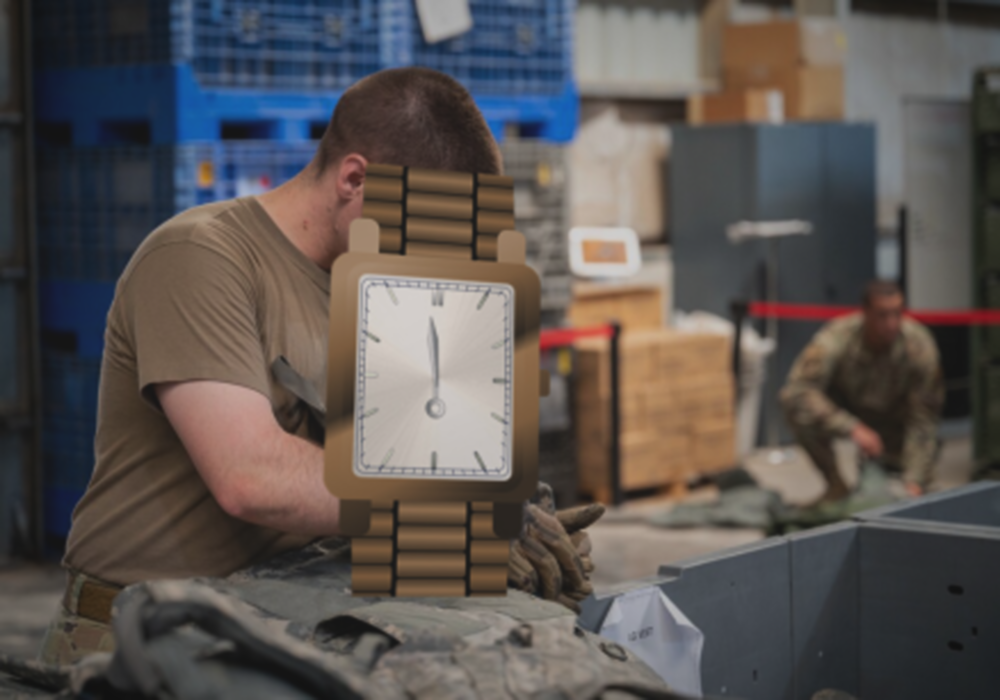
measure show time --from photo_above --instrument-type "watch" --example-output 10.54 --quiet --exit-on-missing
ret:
5.59
